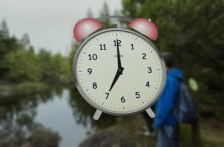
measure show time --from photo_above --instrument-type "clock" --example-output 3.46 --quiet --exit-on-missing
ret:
7.00
